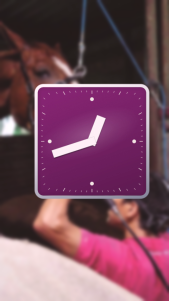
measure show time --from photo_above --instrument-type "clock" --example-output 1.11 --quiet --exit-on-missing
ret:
12.42
